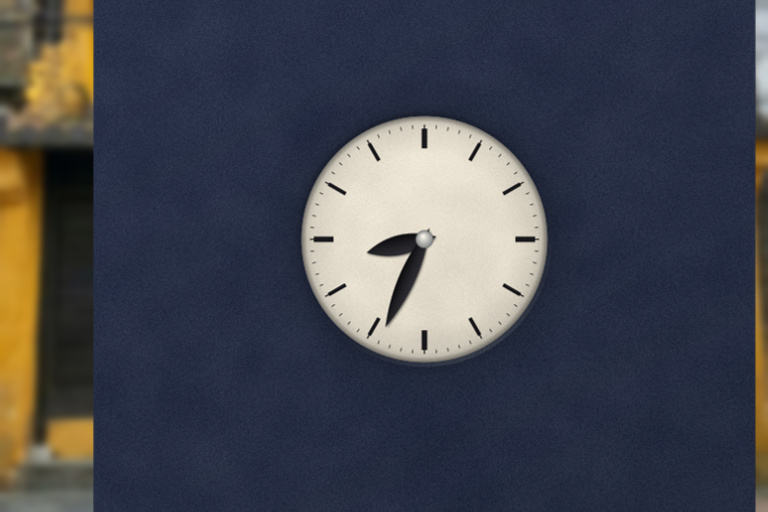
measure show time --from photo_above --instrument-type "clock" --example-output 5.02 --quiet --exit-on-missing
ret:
8.34
